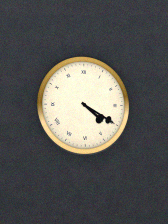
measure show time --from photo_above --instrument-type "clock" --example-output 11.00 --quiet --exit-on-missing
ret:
4.20
